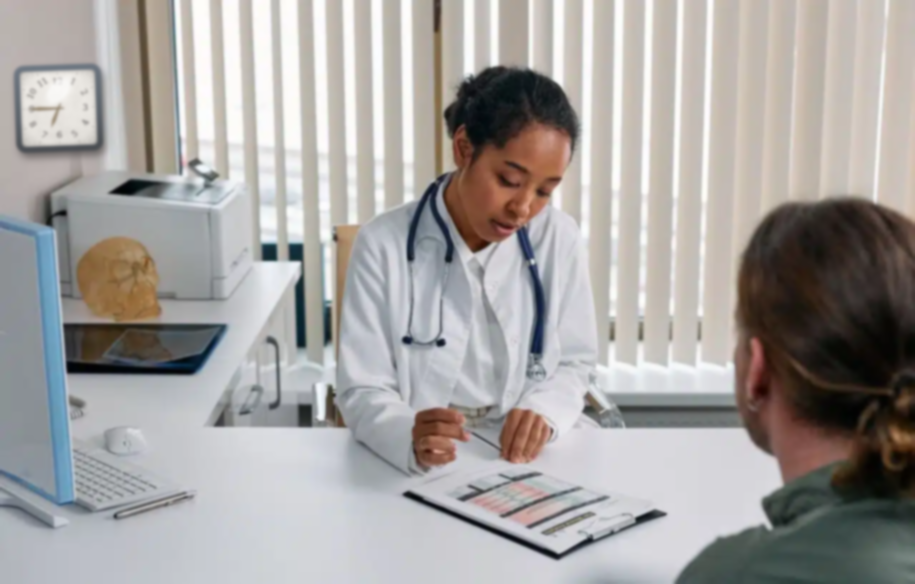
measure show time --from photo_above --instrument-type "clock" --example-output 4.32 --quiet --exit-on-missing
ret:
6.45
